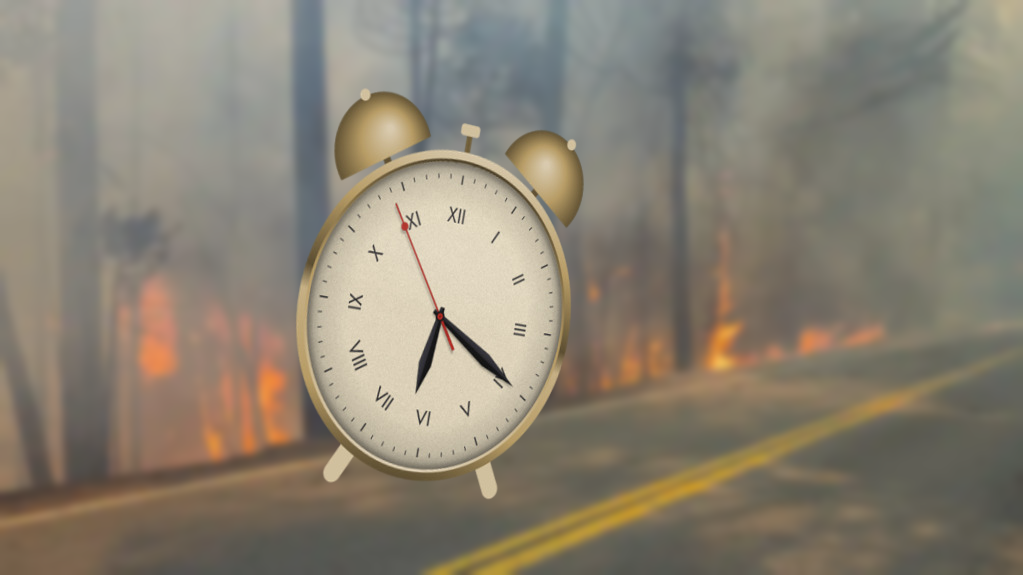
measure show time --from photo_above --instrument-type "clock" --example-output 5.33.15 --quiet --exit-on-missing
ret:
6.19.54
